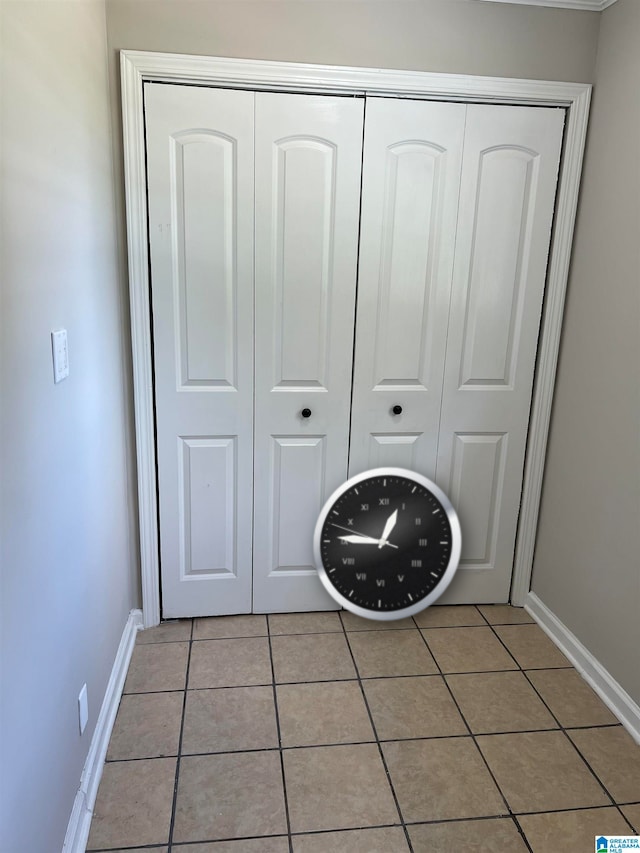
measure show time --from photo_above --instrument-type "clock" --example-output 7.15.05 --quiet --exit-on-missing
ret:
12.45.48
